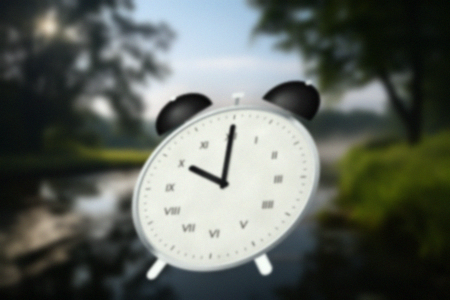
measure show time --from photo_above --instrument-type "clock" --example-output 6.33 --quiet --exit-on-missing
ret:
10.00
